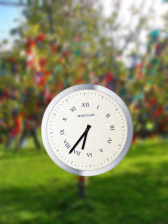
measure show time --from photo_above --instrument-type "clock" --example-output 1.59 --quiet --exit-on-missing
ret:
6.37
